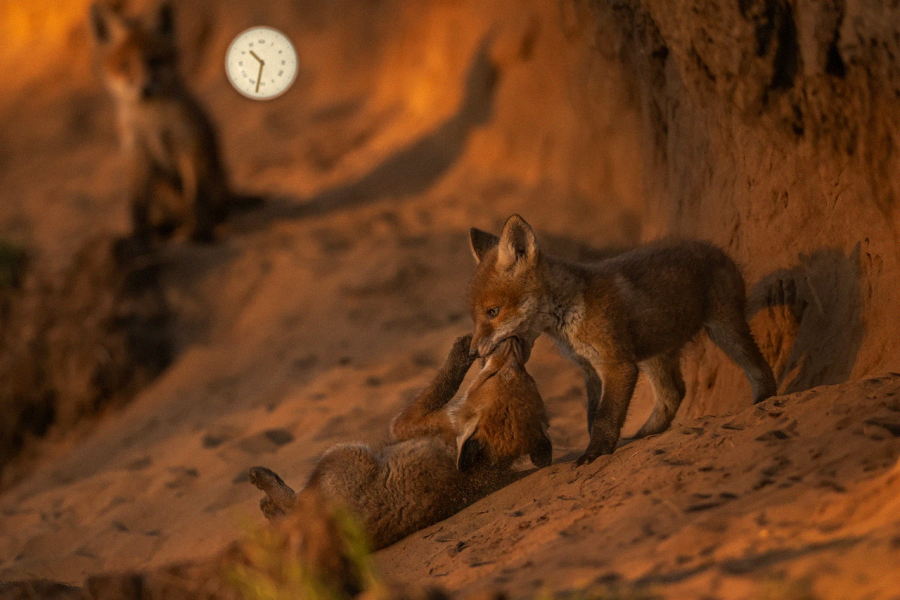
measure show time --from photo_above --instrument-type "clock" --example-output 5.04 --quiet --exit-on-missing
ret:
10.32
